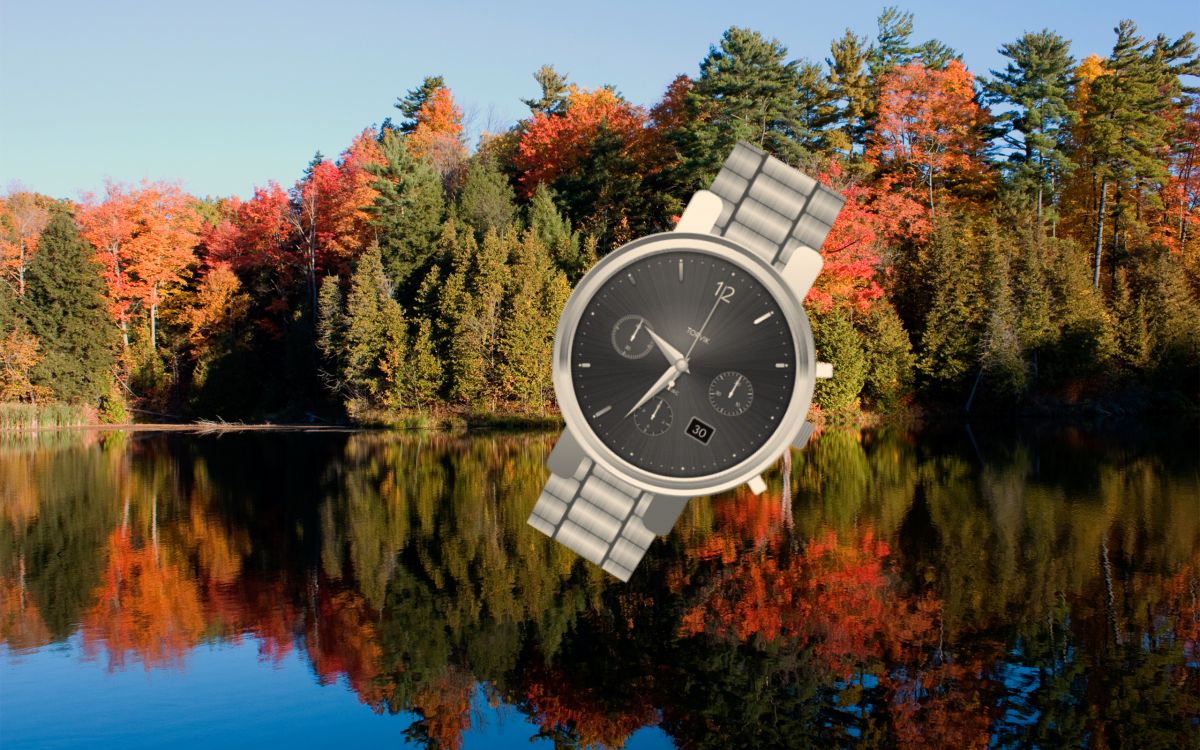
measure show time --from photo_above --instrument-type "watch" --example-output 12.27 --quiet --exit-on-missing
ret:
9.33
